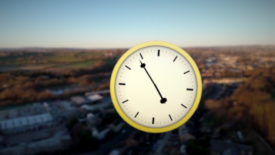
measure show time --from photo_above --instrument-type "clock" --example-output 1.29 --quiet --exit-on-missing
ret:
4.54
